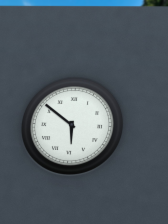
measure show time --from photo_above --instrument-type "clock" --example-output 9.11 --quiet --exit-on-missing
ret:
5.51
